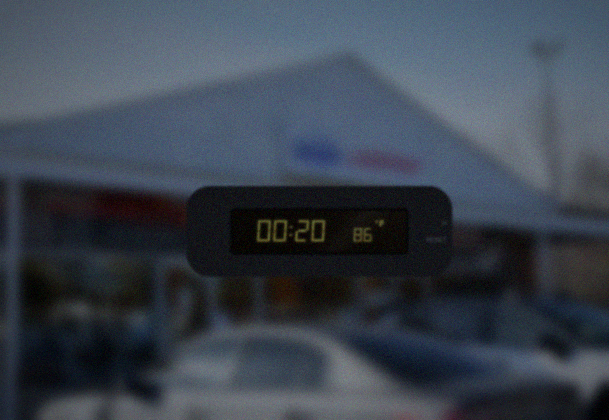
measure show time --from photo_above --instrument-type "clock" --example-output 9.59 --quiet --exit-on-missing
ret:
0.20
